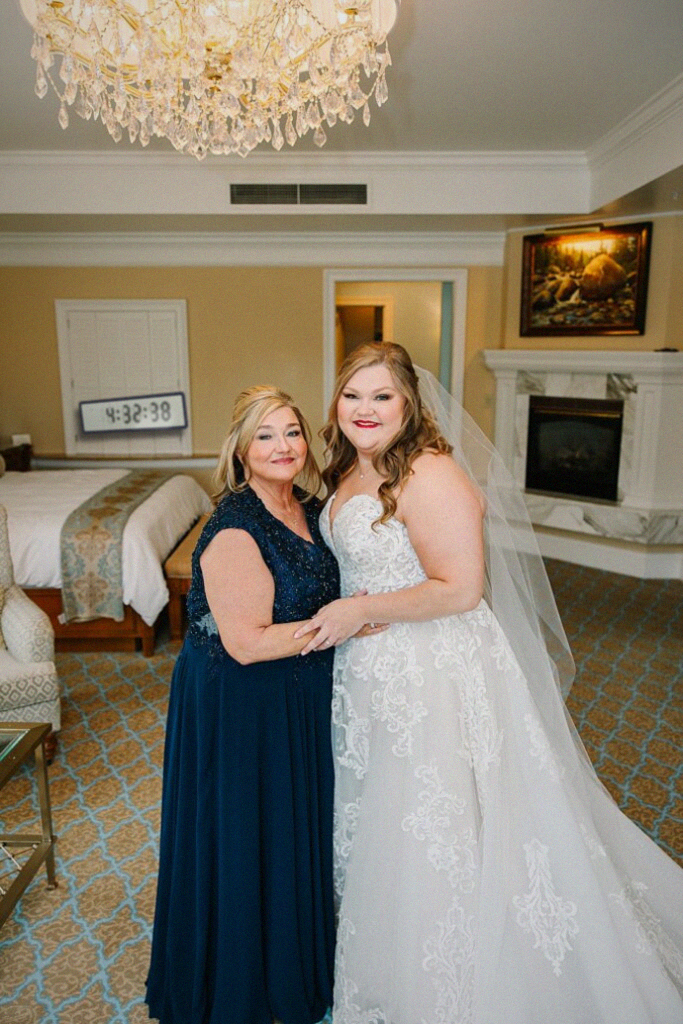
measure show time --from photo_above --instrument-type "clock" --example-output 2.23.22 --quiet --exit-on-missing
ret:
4.32.38
